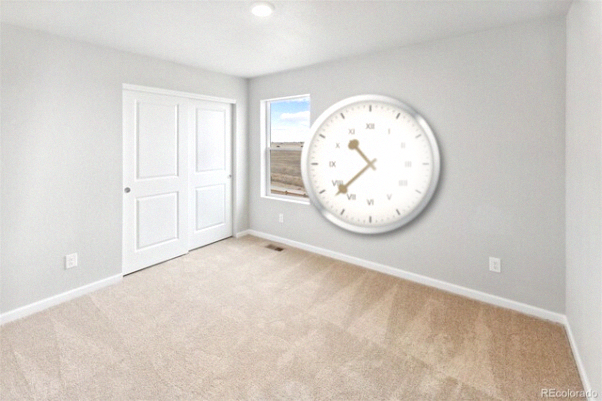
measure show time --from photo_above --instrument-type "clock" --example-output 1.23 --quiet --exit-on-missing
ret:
10.38
